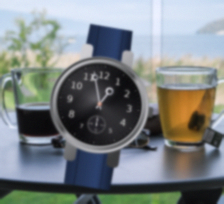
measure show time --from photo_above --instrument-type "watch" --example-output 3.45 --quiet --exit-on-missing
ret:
12.57
